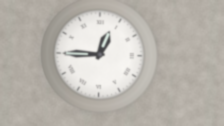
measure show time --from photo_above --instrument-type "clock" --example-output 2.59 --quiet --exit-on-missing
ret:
12.45
